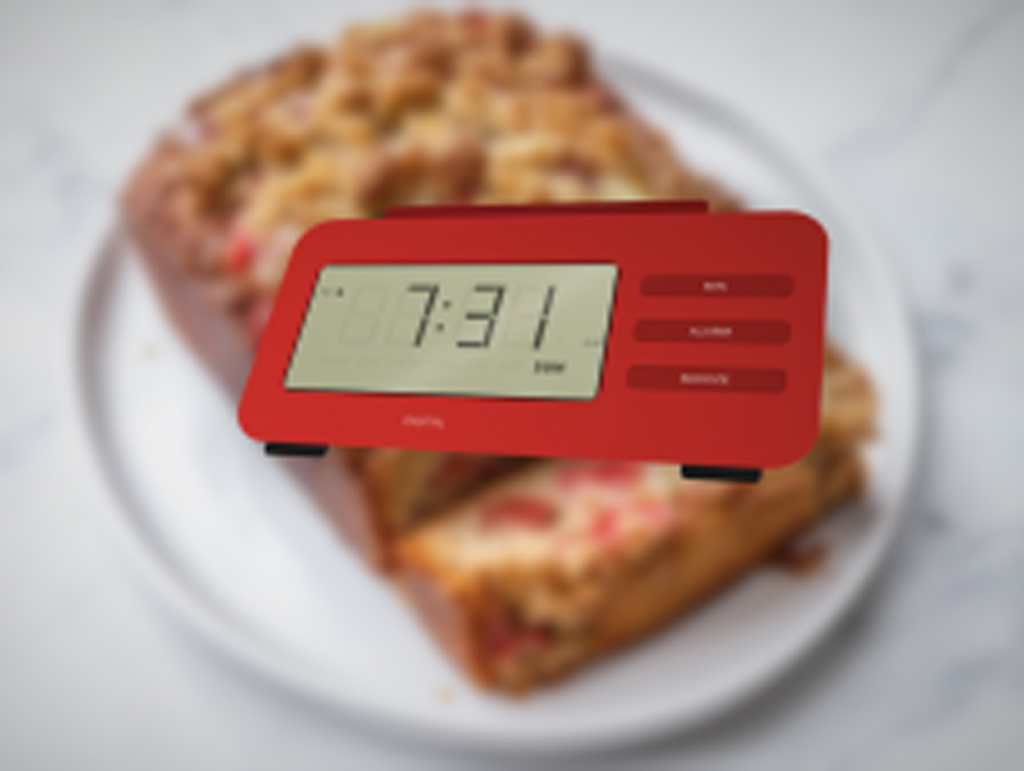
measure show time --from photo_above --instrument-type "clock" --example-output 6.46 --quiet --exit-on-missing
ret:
7.31
